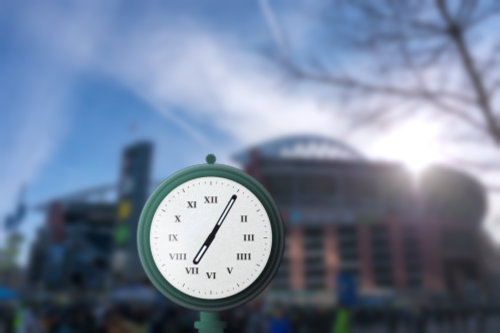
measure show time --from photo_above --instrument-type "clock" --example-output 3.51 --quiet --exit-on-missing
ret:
7.05
